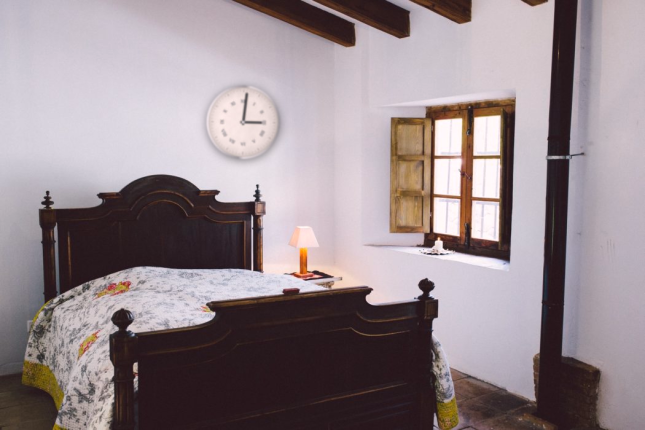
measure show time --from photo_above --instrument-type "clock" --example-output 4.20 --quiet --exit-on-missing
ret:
3.01
